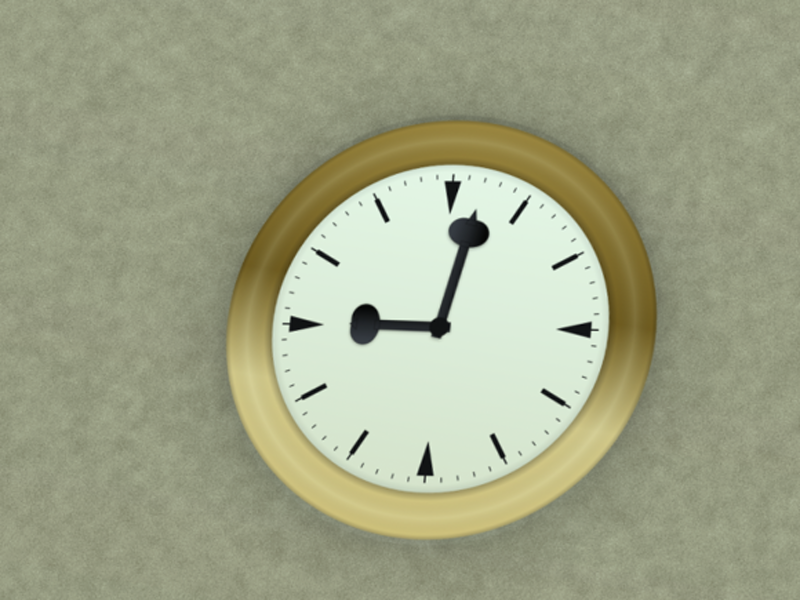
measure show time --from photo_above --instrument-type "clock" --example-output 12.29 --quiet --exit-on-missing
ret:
9.02
